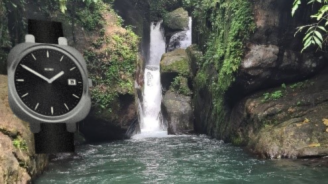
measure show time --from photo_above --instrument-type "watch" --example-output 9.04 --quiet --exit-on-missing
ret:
1.50
